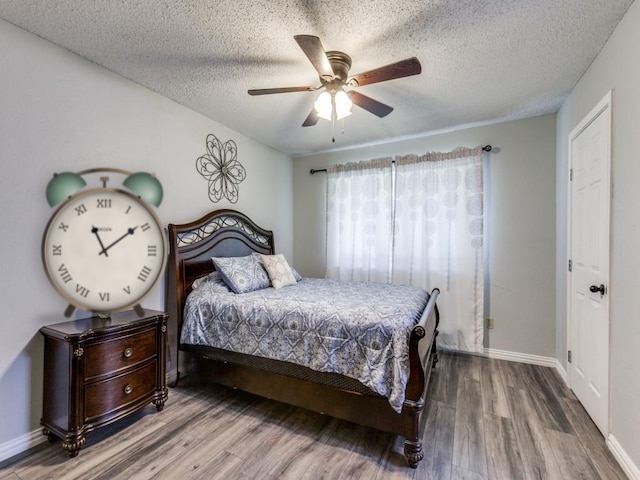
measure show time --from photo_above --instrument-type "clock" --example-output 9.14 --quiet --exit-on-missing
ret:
11.09
